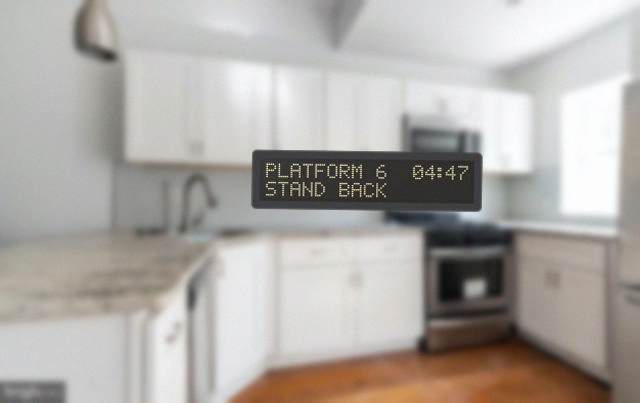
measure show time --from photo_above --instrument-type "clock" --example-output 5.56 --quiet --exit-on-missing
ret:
4.47
